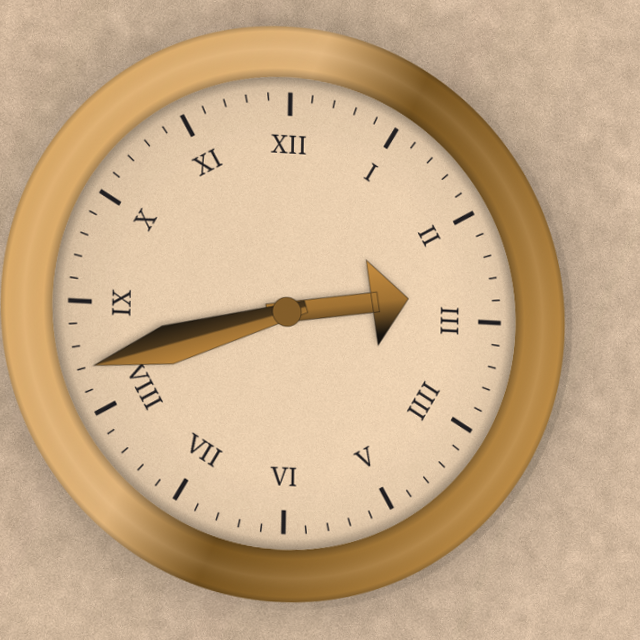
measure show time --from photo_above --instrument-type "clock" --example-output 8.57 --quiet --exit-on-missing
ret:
2.42
